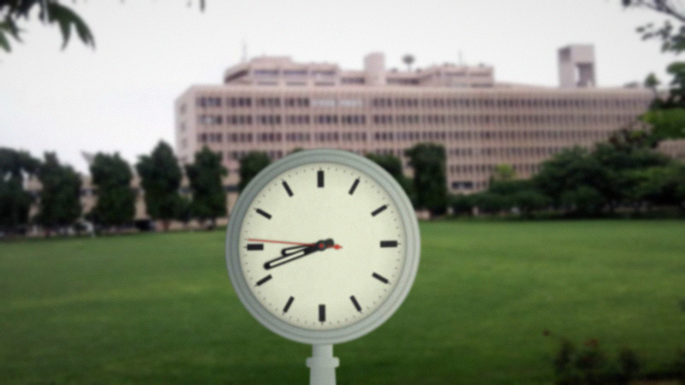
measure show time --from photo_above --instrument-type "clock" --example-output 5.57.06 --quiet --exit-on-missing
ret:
8.41.46
